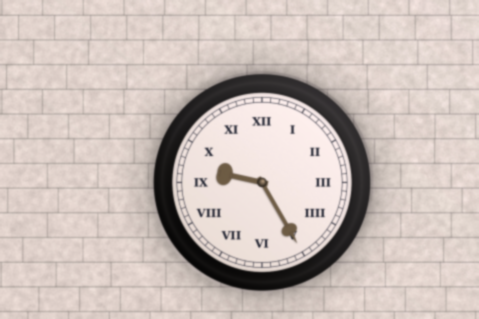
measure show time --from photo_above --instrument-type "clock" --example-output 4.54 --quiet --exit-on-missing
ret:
9.25
